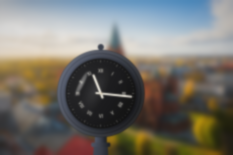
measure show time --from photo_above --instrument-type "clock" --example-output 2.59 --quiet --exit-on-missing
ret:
11.16
